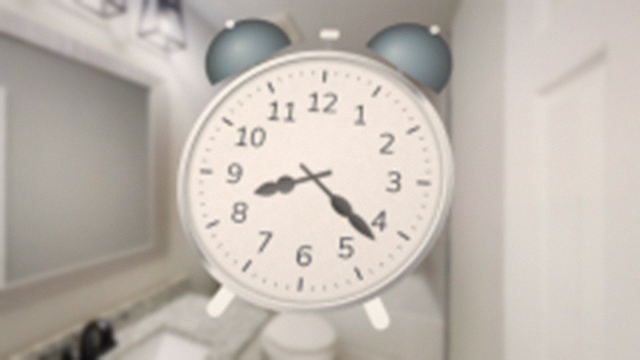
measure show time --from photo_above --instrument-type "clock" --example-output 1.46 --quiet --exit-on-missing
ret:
8.22
